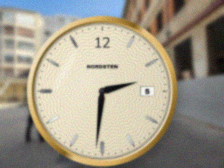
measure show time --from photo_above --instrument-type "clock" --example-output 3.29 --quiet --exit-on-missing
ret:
2.31
